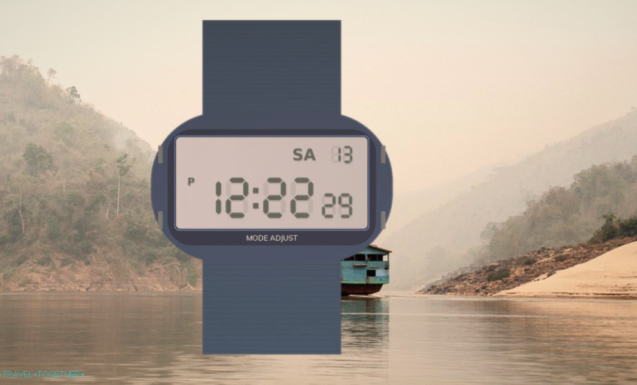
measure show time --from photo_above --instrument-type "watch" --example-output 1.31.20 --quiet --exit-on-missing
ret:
12.22.29
